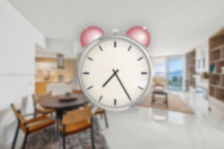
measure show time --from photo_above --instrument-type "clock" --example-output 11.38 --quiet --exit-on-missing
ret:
7.25
